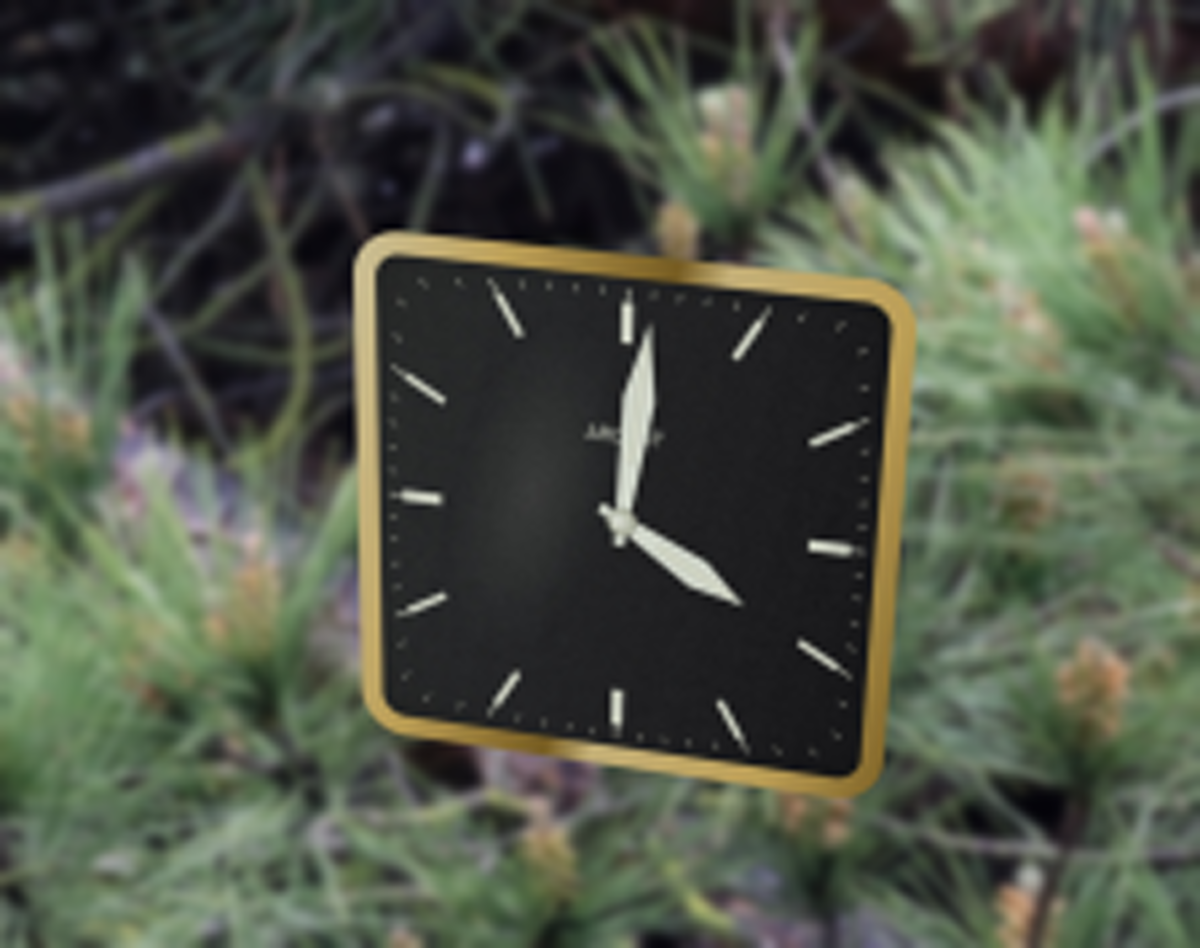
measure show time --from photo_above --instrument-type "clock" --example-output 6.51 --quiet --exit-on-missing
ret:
4.01
